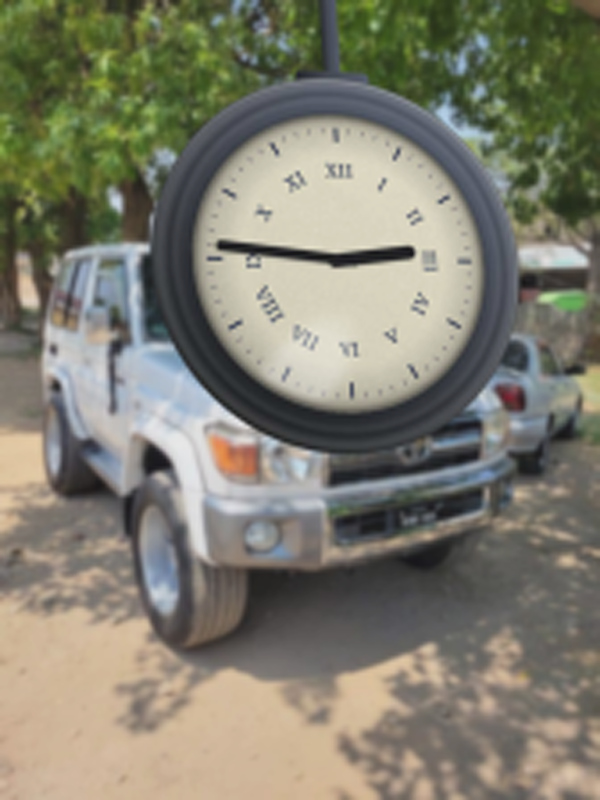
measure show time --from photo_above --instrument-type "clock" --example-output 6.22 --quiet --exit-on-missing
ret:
2.46
